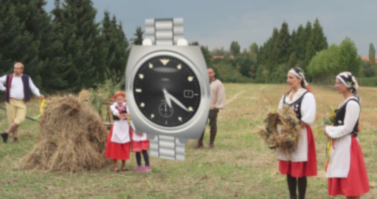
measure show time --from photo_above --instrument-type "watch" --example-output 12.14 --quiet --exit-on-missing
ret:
5.21
